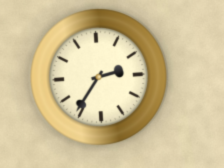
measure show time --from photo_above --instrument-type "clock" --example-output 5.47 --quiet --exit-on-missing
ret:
2.36
